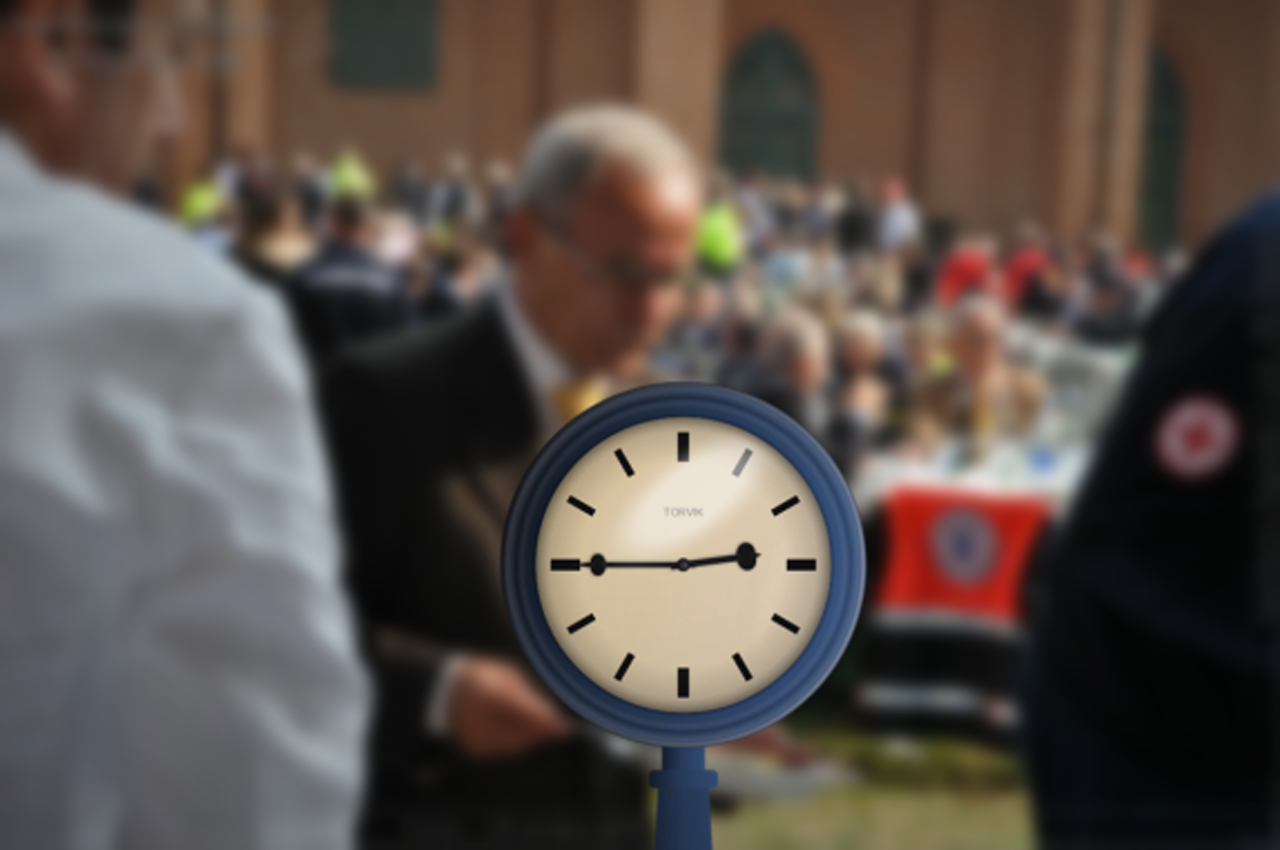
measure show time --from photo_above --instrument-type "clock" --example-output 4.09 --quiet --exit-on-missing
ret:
2.45
